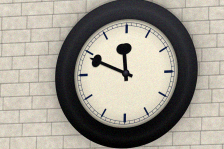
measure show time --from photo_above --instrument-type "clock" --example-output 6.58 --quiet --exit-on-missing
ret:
11.49
